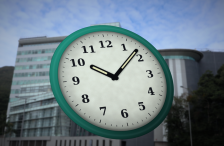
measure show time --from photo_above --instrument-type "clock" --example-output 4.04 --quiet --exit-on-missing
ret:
10.08
